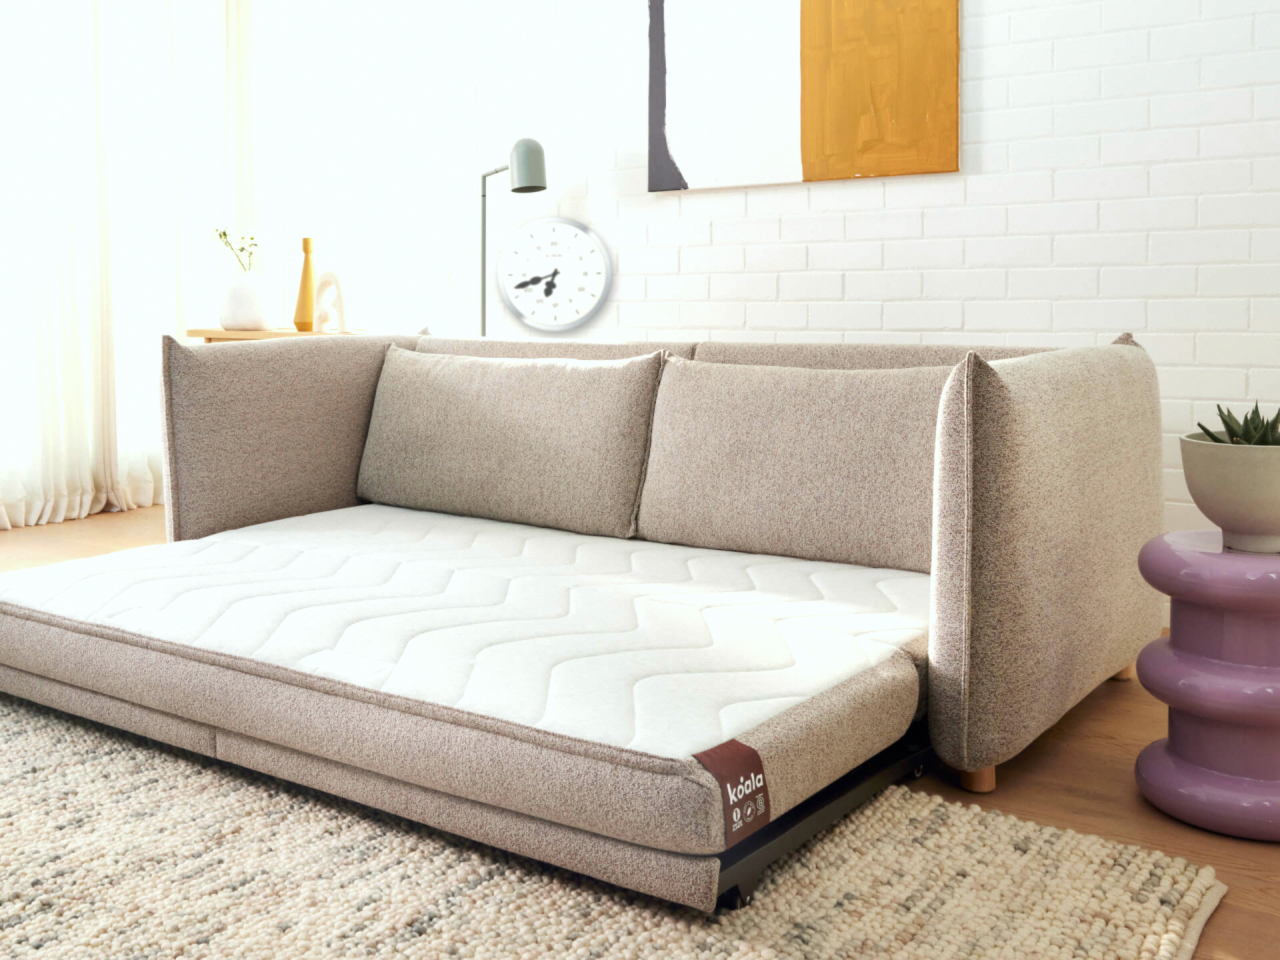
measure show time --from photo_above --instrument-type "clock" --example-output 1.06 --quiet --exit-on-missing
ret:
6.42
